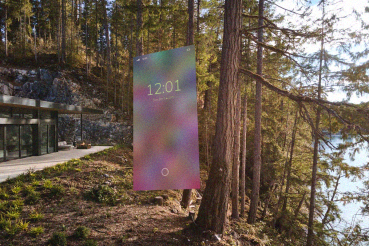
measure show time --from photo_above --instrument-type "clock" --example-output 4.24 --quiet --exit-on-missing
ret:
12.01
